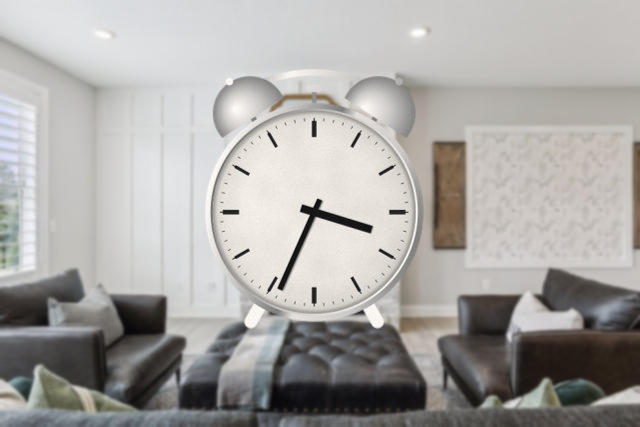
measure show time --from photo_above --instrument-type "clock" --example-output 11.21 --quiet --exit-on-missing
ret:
3.34
